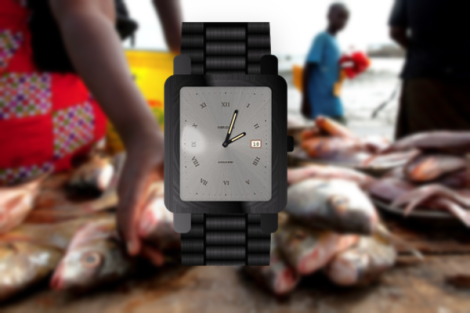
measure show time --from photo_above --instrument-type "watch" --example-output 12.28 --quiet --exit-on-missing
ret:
2.03
